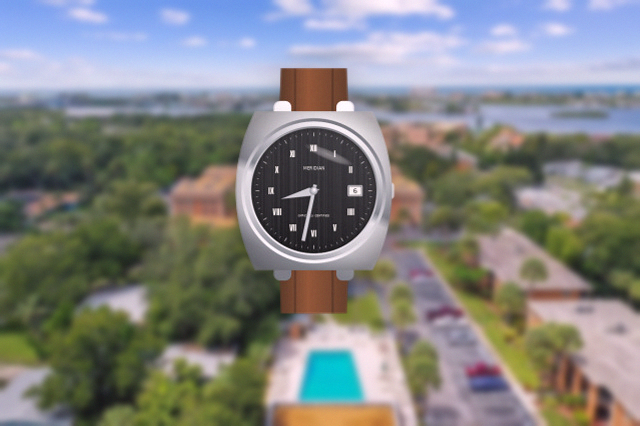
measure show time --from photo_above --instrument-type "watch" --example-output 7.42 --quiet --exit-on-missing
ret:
8.32
